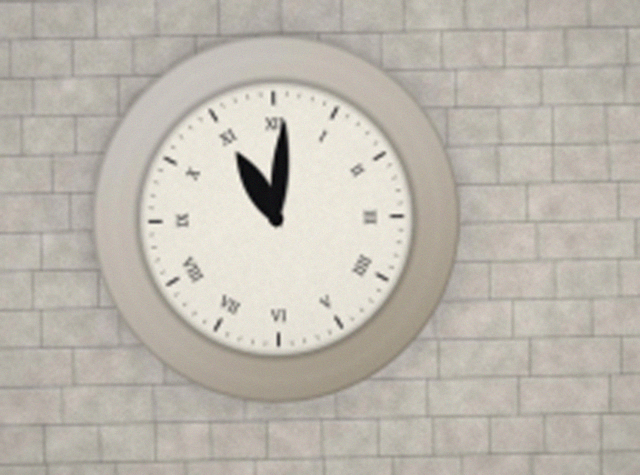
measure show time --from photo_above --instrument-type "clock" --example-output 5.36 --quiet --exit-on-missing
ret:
11.01
